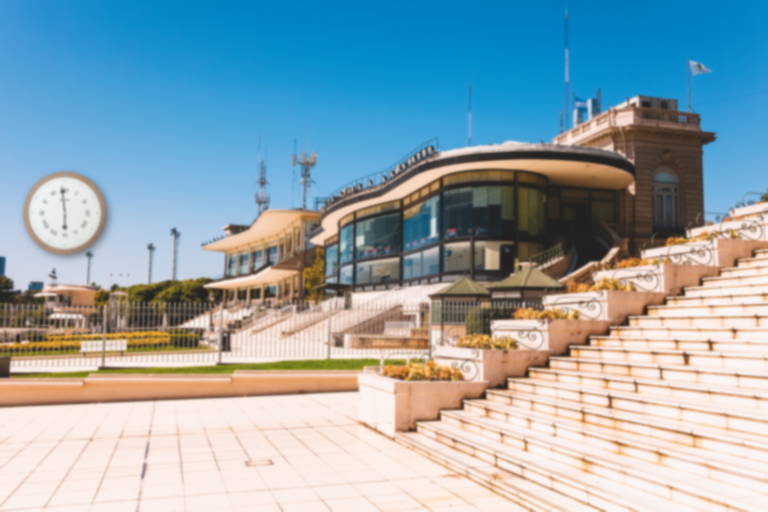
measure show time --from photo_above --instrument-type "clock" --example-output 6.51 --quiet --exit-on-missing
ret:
5.59
